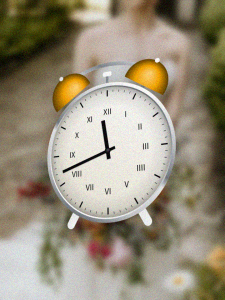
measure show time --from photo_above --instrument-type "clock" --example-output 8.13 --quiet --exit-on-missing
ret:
11.42
